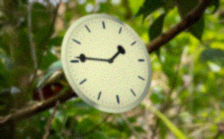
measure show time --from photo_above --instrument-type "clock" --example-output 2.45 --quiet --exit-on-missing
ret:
1.46
